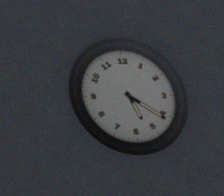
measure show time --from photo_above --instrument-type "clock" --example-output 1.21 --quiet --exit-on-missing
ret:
5.21
